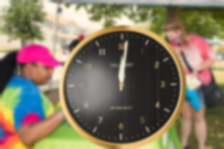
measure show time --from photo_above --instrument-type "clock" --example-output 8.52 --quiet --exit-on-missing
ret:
12.01
